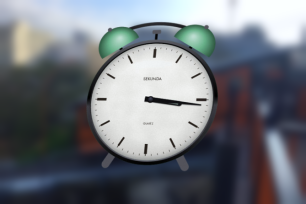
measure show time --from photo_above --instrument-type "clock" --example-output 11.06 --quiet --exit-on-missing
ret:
3.16
